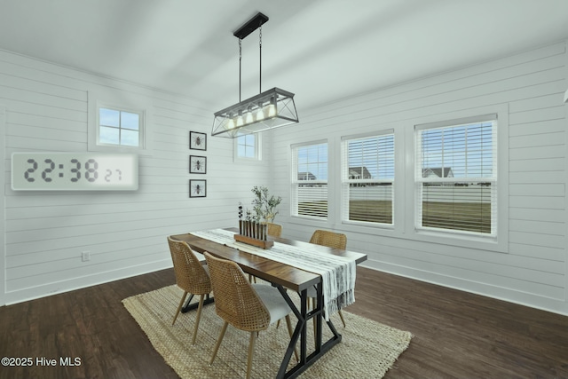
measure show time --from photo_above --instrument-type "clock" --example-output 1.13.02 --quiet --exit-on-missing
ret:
22.38.27
